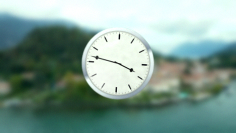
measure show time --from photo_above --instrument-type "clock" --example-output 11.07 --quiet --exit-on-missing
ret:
3.47
